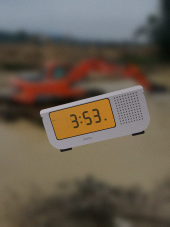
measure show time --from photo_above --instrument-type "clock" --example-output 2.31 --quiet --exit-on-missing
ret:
3.53
